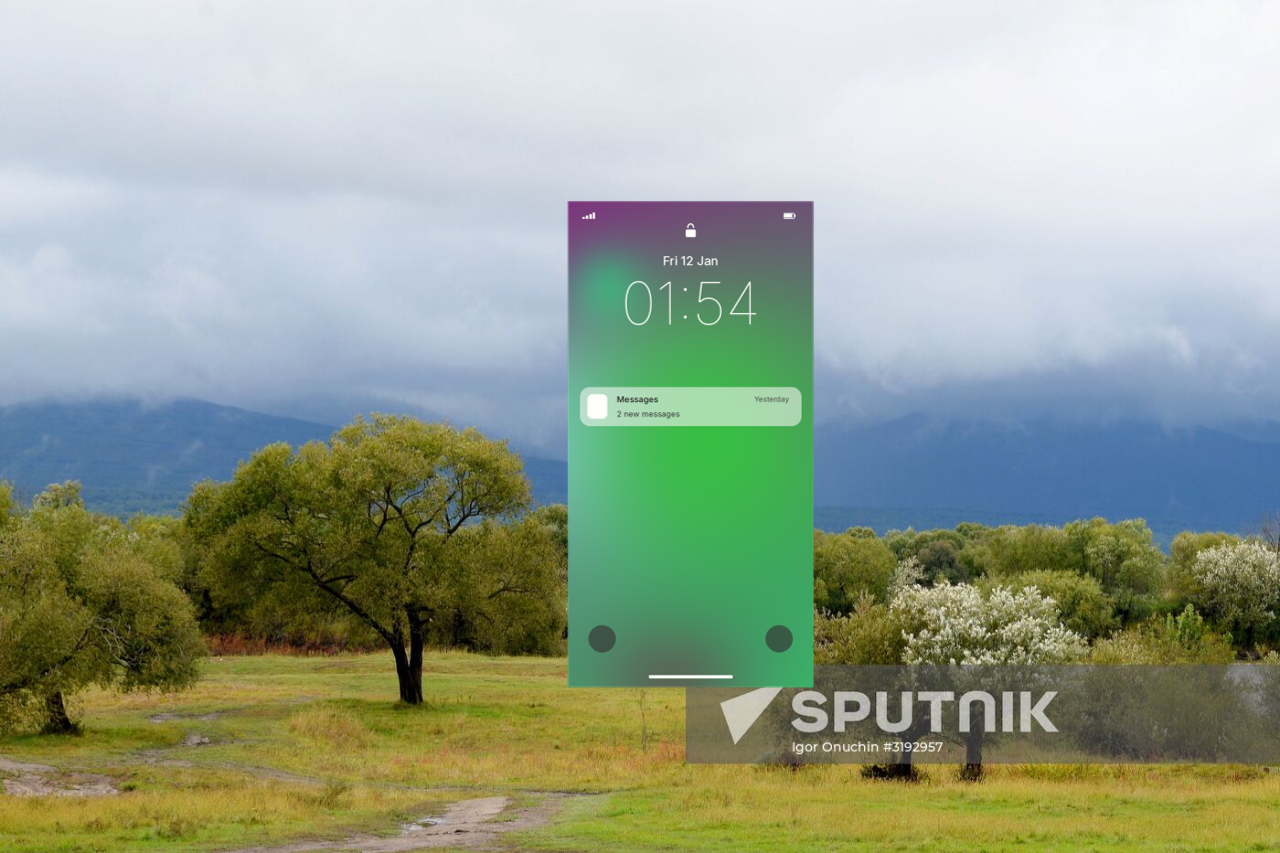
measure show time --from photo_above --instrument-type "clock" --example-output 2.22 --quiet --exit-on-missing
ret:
1.54
